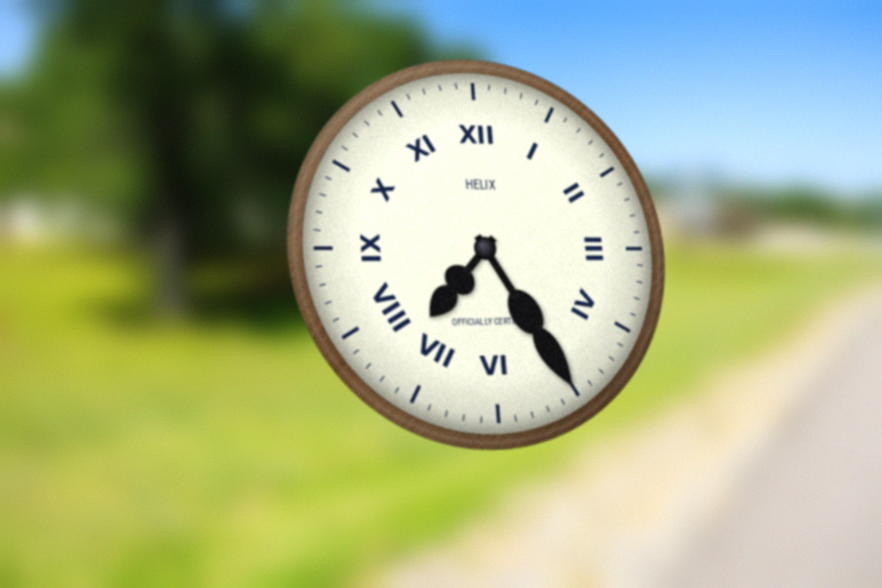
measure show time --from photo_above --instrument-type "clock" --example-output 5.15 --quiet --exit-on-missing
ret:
7.25
